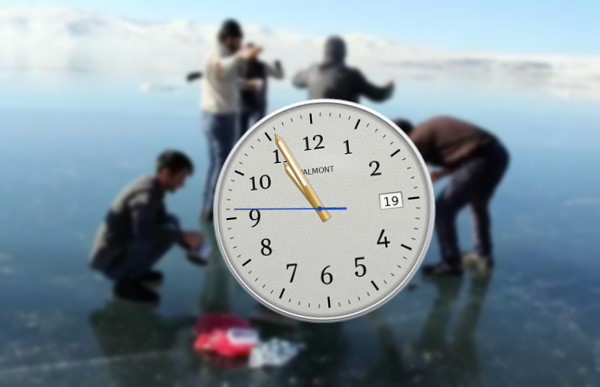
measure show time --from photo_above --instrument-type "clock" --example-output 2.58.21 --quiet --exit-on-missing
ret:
10.55.46
